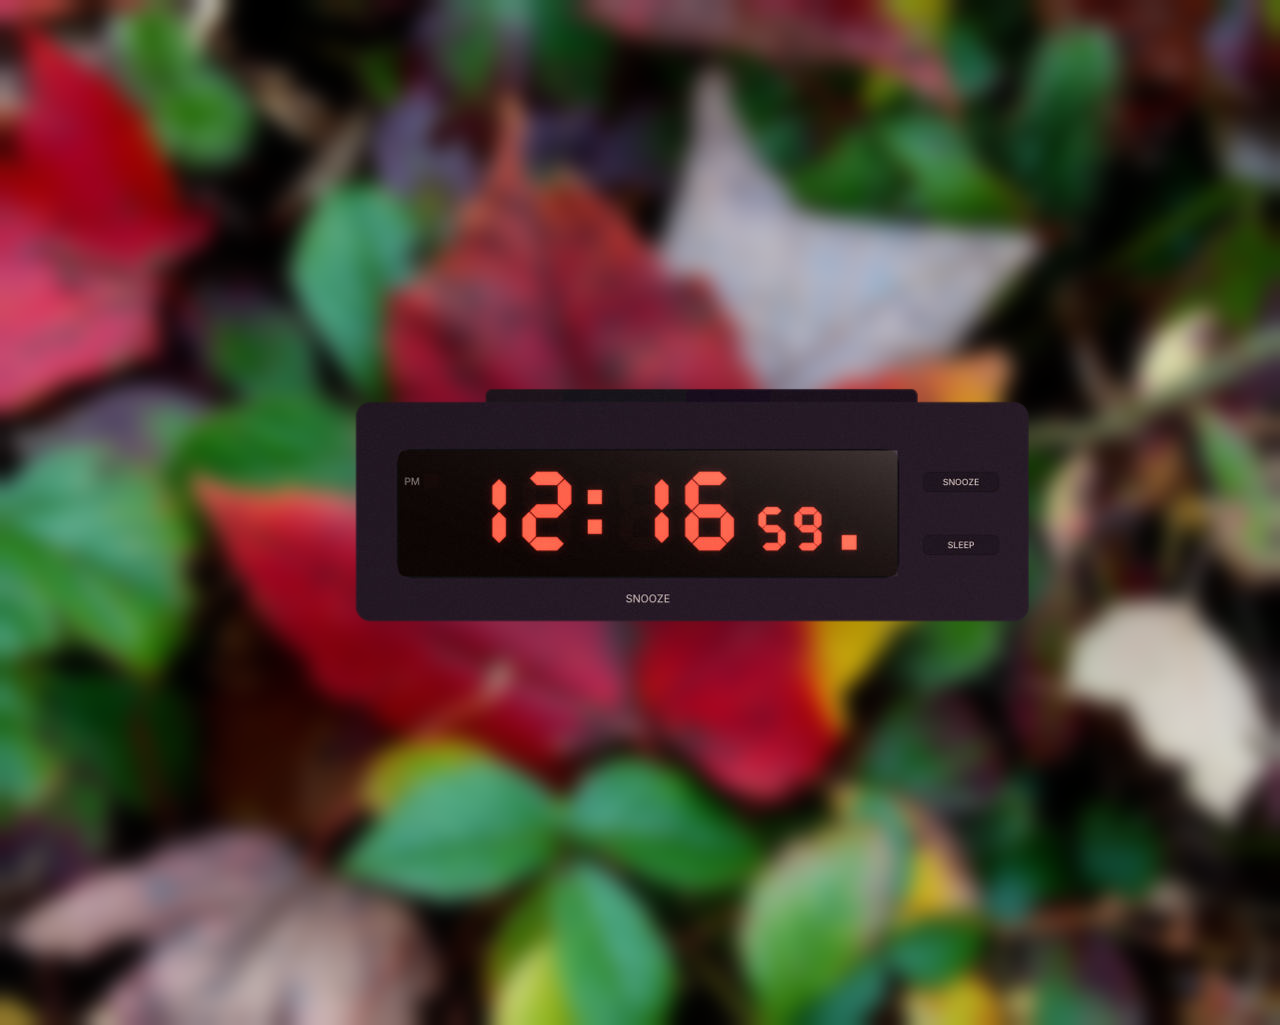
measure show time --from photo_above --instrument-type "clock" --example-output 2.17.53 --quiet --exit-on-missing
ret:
12.16.59
